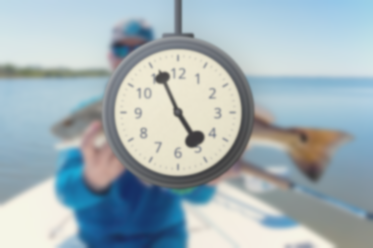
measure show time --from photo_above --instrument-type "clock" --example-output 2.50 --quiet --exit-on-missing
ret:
4.56
